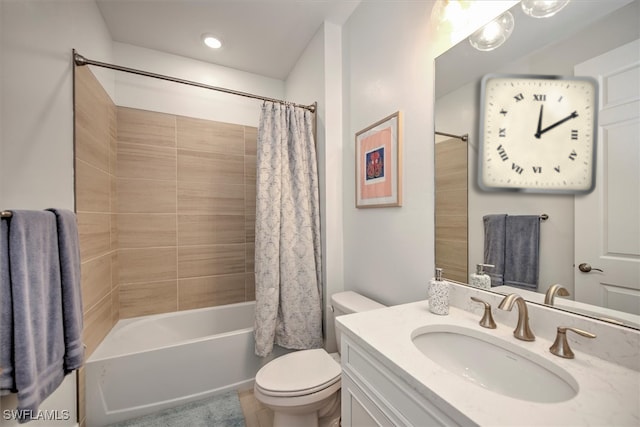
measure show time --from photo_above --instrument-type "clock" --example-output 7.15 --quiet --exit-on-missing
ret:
12.10
